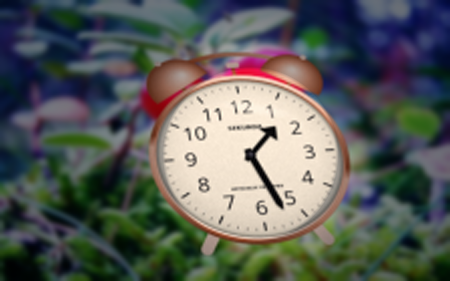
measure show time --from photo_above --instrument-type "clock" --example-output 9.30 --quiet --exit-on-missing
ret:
1.27
